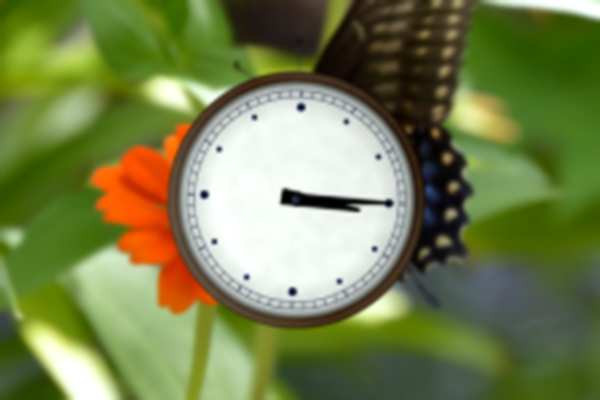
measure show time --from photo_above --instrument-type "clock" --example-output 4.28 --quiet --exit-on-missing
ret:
3.15
